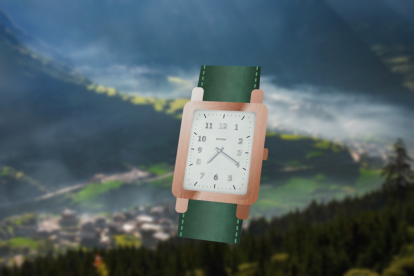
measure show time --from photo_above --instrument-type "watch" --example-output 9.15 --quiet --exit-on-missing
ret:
7.20
